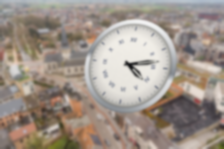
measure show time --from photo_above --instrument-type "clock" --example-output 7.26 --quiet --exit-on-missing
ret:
4.13
